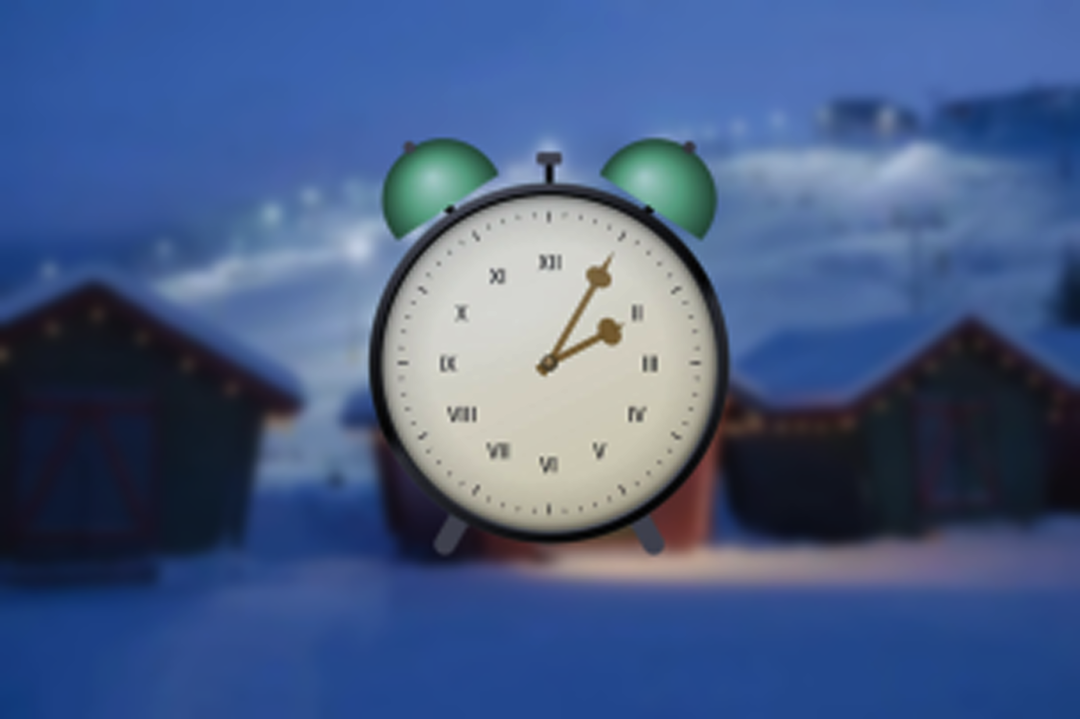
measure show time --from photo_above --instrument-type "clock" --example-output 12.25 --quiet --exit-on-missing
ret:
2.05
